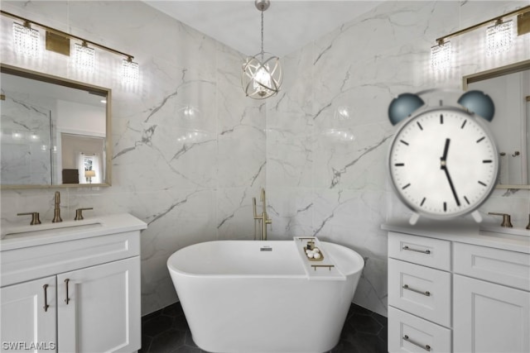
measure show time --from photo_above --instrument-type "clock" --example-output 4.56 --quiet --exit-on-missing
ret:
12.27
